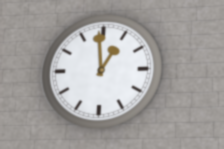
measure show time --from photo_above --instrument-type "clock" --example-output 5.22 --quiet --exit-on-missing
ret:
12.59
